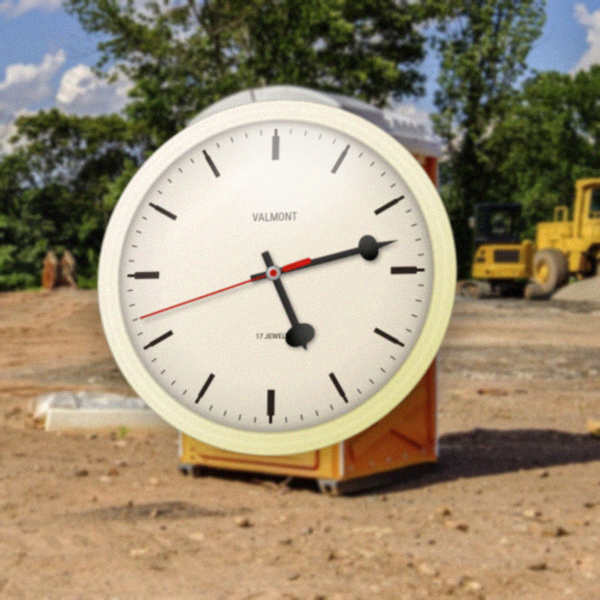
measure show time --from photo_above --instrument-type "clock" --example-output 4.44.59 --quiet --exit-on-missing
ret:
5.12.42
